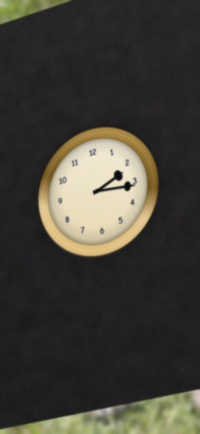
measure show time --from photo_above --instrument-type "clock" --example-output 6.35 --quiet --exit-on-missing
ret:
2.16
